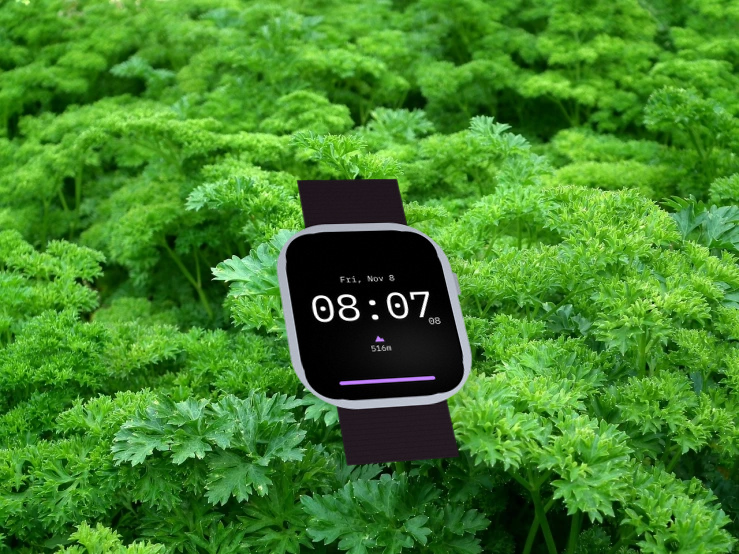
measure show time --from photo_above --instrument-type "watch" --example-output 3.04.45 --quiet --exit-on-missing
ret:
8.07.08
